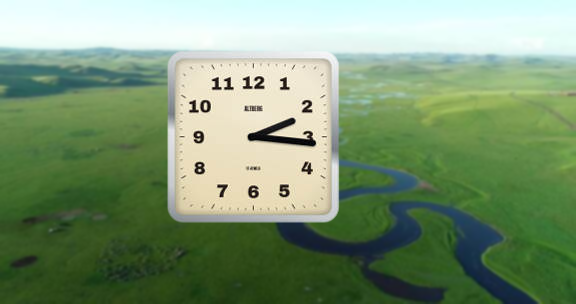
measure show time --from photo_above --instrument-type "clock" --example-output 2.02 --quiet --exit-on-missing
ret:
2.16
